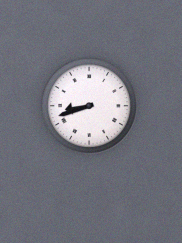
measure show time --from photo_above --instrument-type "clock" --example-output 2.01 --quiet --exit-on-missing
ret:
8.42
